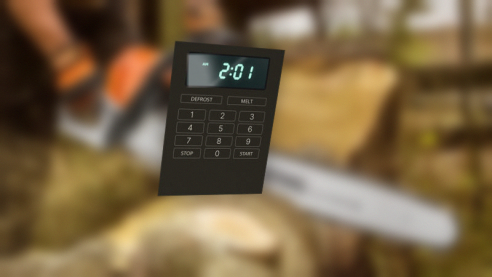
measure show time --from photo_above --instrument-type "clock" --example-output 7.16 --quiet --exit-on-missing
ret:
2.01
